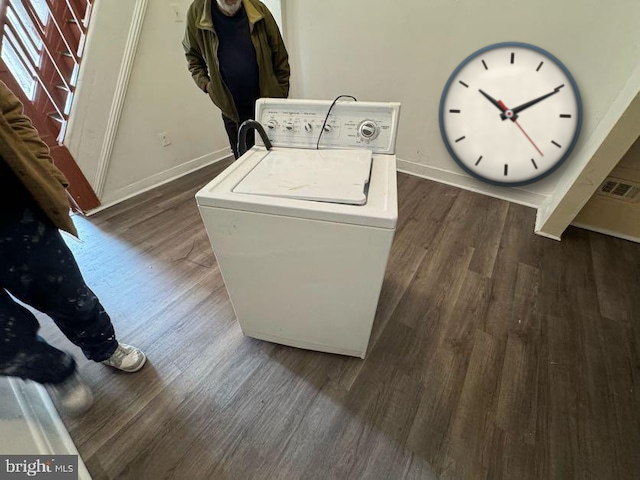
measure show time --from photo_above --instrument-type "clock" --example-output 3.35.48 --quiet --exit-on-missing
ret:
10.10.23
